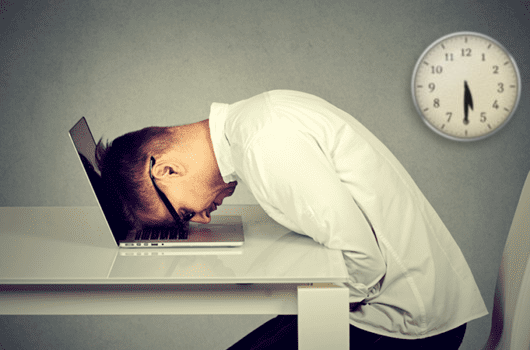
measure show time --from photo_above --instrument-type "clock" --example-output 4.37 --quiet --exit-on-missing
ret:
5.30
